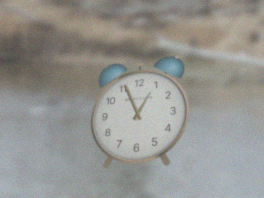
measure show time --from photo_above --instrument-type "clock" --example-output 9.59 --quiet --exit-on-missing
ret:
12.56
